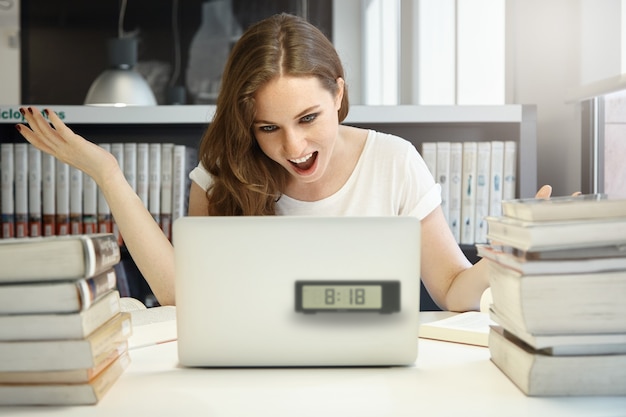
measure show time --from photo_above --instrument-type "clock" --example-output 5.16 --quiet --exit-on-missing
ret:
8.18
